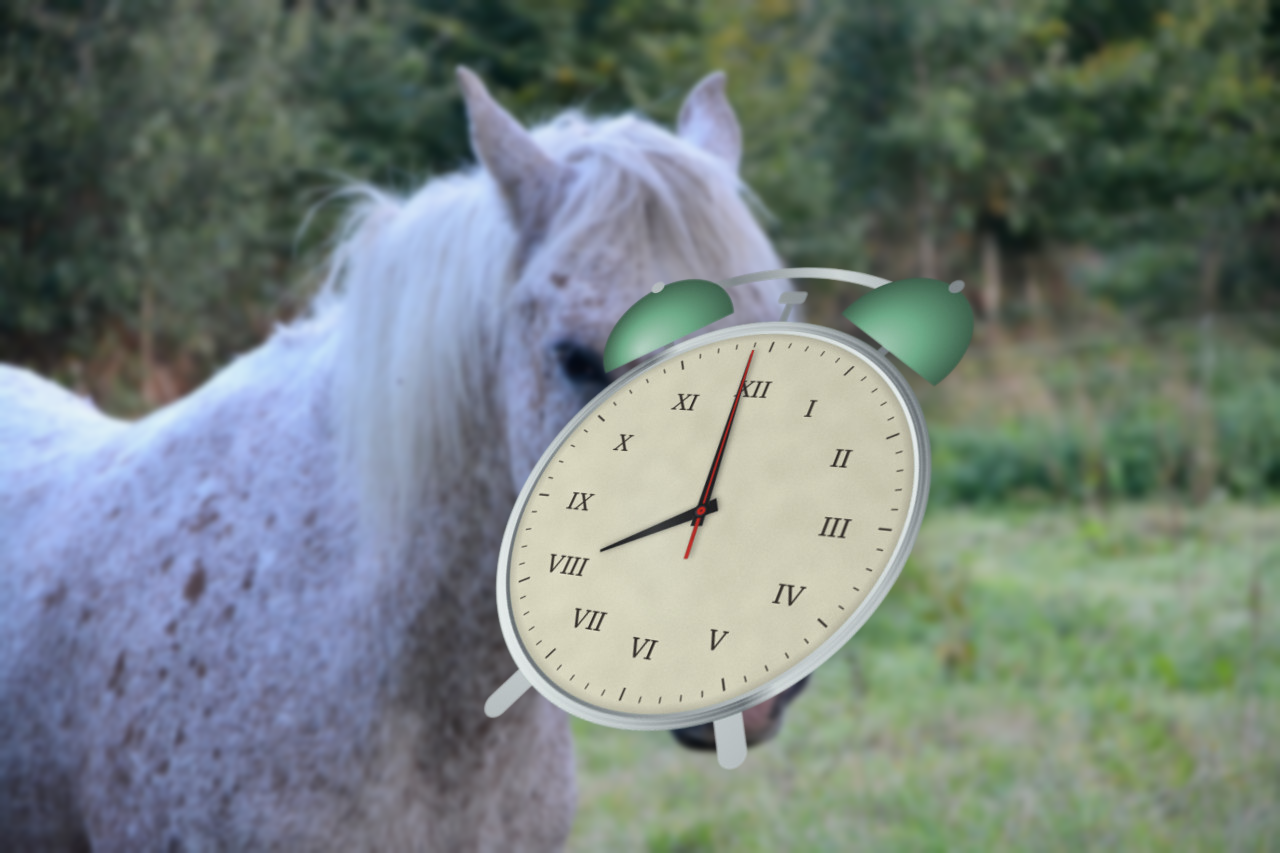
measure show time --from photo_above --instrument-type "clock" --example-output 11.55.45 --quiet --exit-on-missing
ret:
7.58.59
